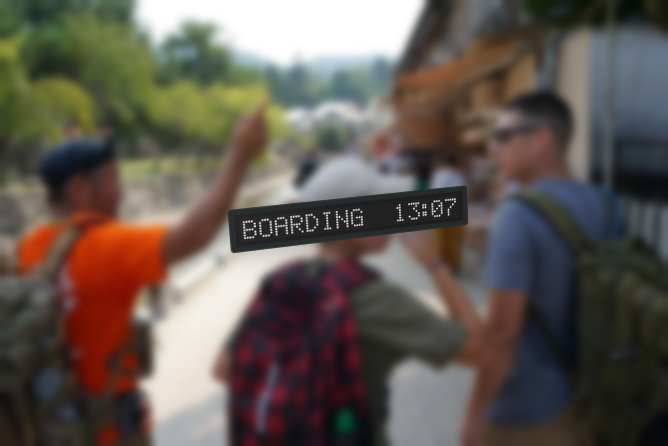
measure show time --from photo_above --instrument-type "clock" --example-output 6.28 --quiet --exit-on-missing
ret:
13.07
